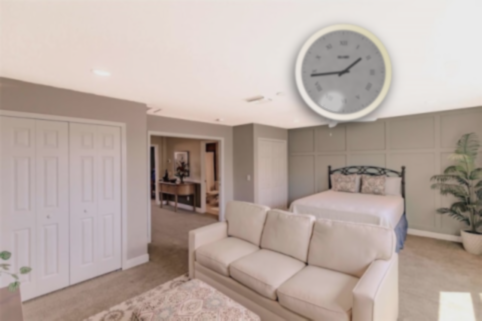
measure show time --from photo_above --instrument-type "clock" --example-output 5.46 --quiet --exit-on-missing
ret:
1.44
